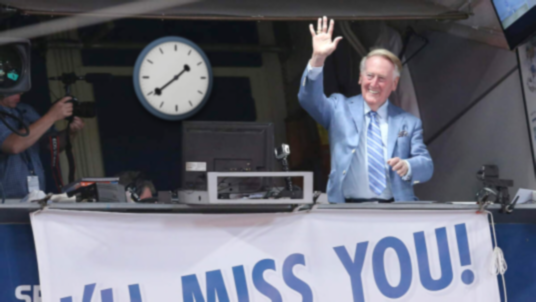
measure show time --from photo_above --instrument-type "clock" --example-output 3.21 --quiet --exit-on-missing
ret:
1.39
